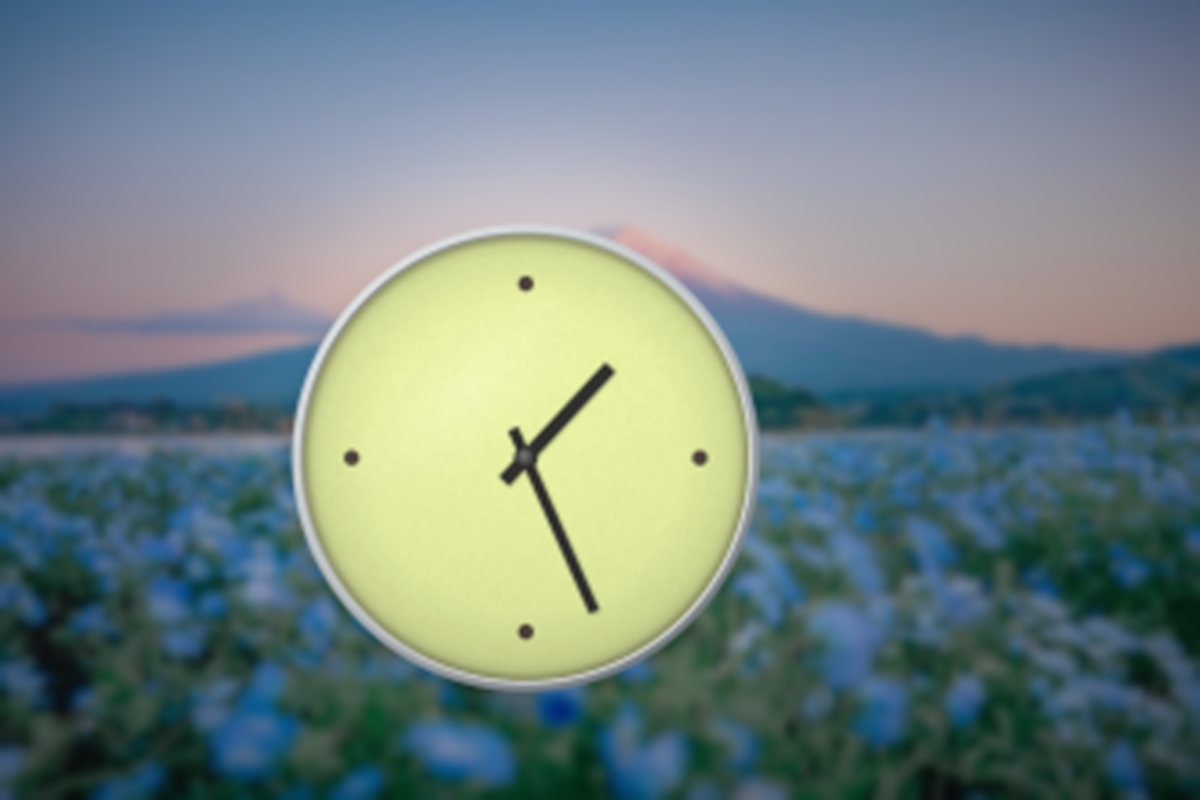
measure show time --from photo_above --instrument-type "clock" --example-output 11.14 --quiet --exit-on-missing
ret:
1.26
